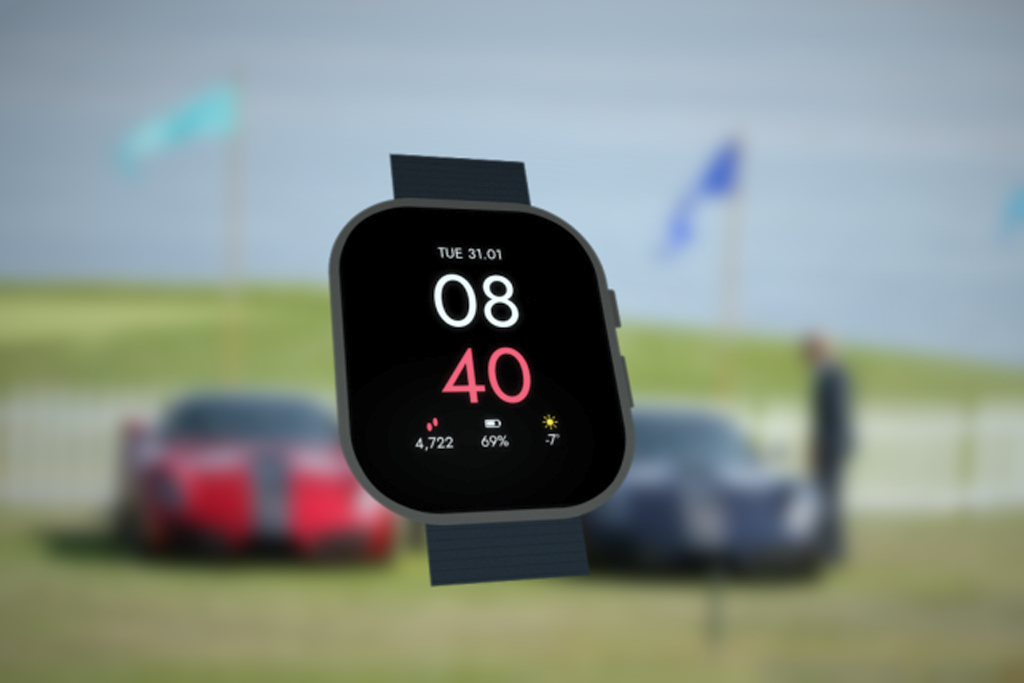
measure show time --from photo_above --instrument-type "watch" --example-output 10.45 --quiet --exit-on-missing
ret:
8.40
